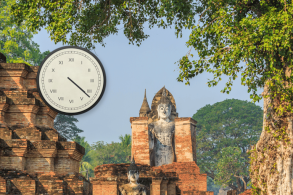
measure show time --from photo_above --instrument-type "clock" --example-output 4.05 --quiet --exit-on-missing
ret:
4.22
